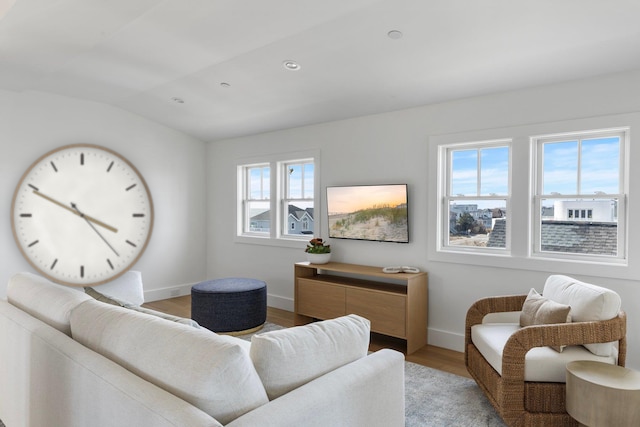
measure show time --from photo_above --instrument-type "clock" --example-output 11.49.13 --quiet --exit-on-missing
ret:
3.49.23
